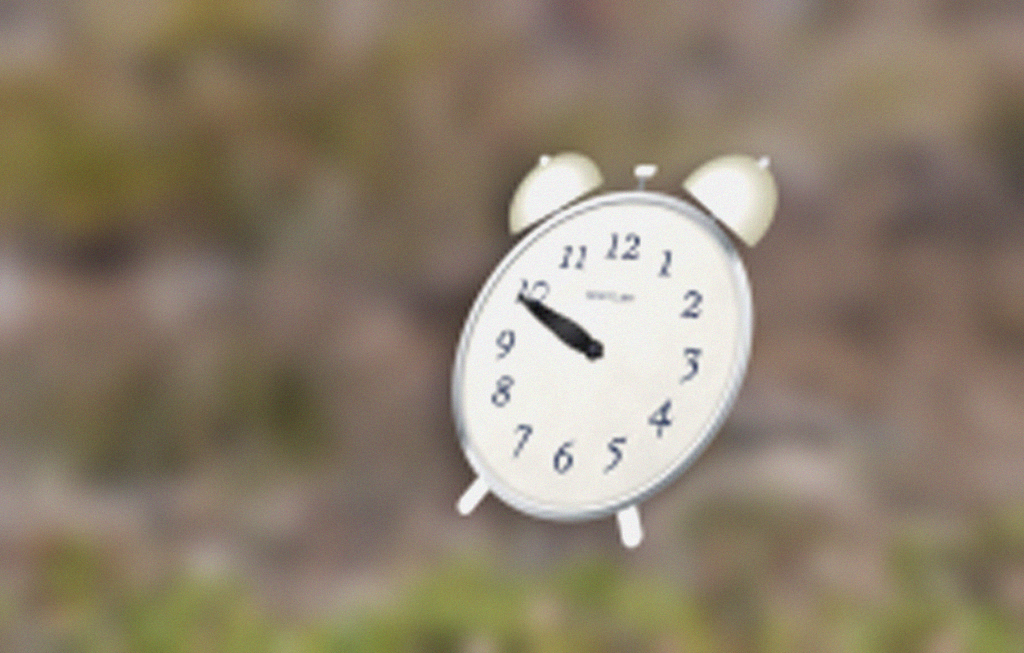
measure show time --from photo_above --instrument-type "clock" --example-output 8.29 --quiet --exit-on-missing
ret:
9.49
